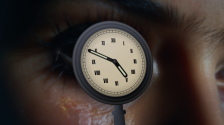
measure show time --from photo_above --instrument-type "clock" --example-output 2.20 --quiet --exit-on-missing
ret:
4.49
